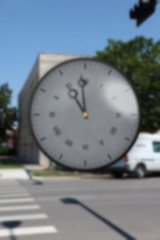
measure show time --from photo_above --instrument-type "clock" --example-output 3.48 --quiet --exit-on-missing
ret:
10.59
